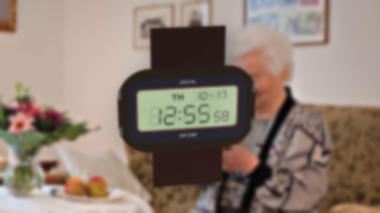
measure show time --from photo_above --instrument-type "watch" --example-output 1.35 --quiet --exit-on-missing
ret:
12.55
